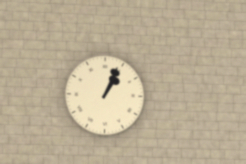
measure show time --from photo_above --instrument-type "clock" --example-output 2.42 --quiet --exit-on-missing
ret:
1.04
